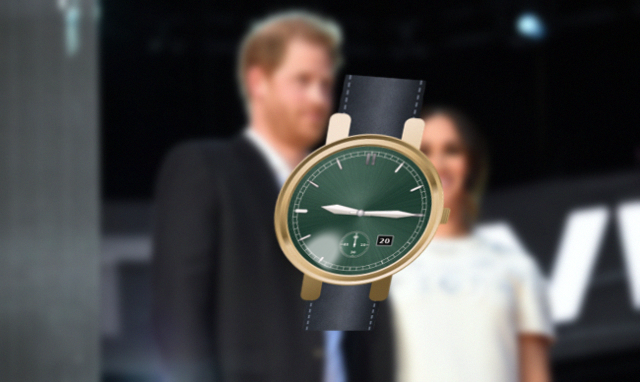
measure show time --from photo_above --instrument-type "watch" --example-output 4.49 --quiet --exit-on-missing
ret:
9.15
